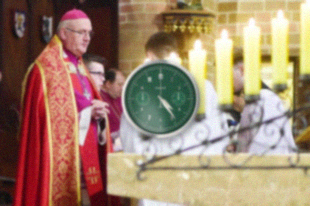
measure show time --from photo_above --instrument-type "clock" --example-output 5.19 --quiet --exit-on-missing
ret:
4.24
